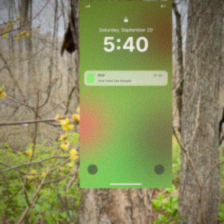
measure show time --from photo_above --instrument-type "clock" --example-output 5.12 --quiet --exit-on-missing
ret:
5.40
